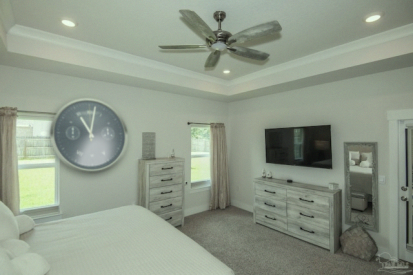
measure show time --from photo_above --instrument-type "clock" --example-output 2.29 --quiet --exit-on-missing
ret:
11.02
